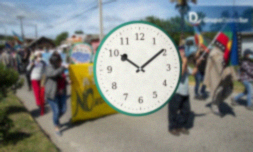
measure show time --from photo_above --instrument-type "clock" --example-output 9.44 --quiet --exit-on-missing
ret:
10.09
